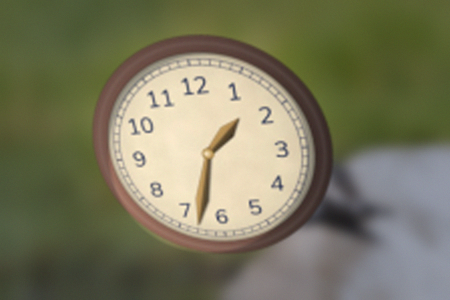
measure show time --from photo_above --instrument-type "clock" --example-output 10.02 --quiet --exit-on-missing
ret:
1.33
